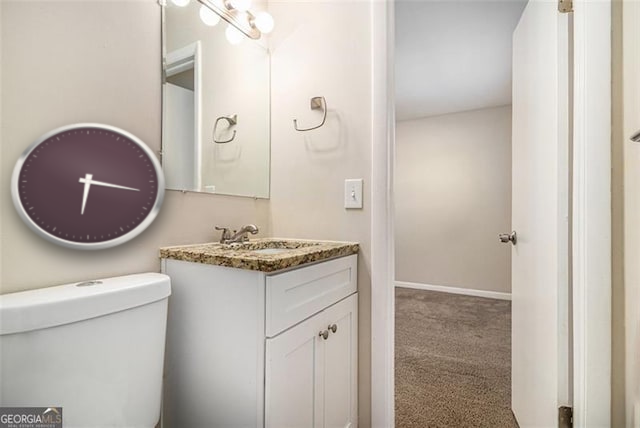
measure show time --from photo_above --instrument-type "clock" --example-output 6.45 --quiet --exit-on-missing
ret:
6.17
